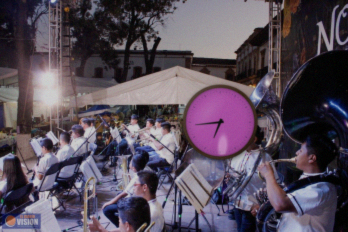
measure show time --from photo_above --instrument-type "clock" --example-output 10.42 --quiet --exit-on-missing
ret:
6.44
